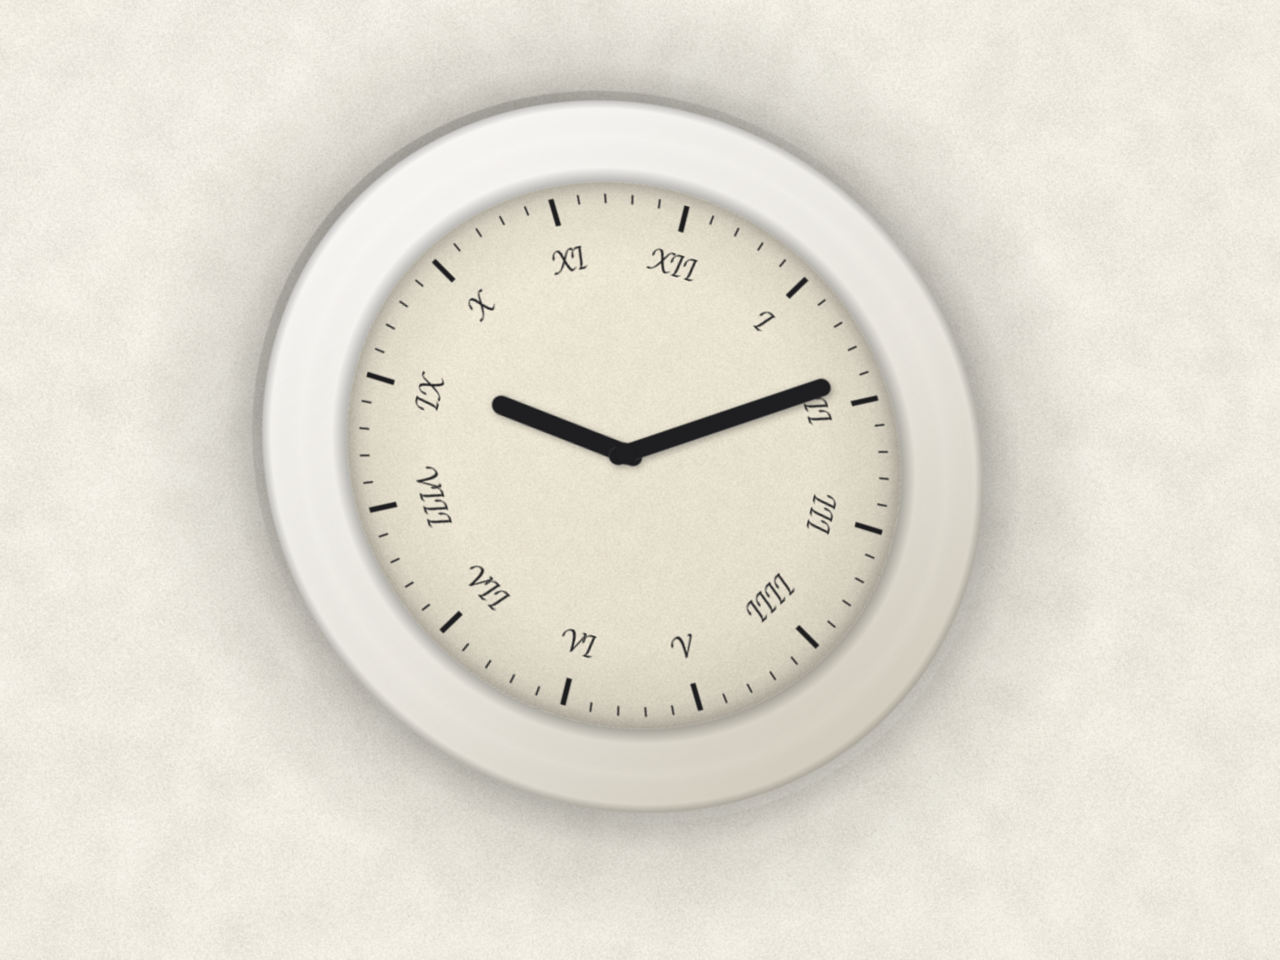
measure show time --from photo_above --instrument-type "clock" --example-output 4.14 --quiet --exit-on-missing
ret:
9.09
